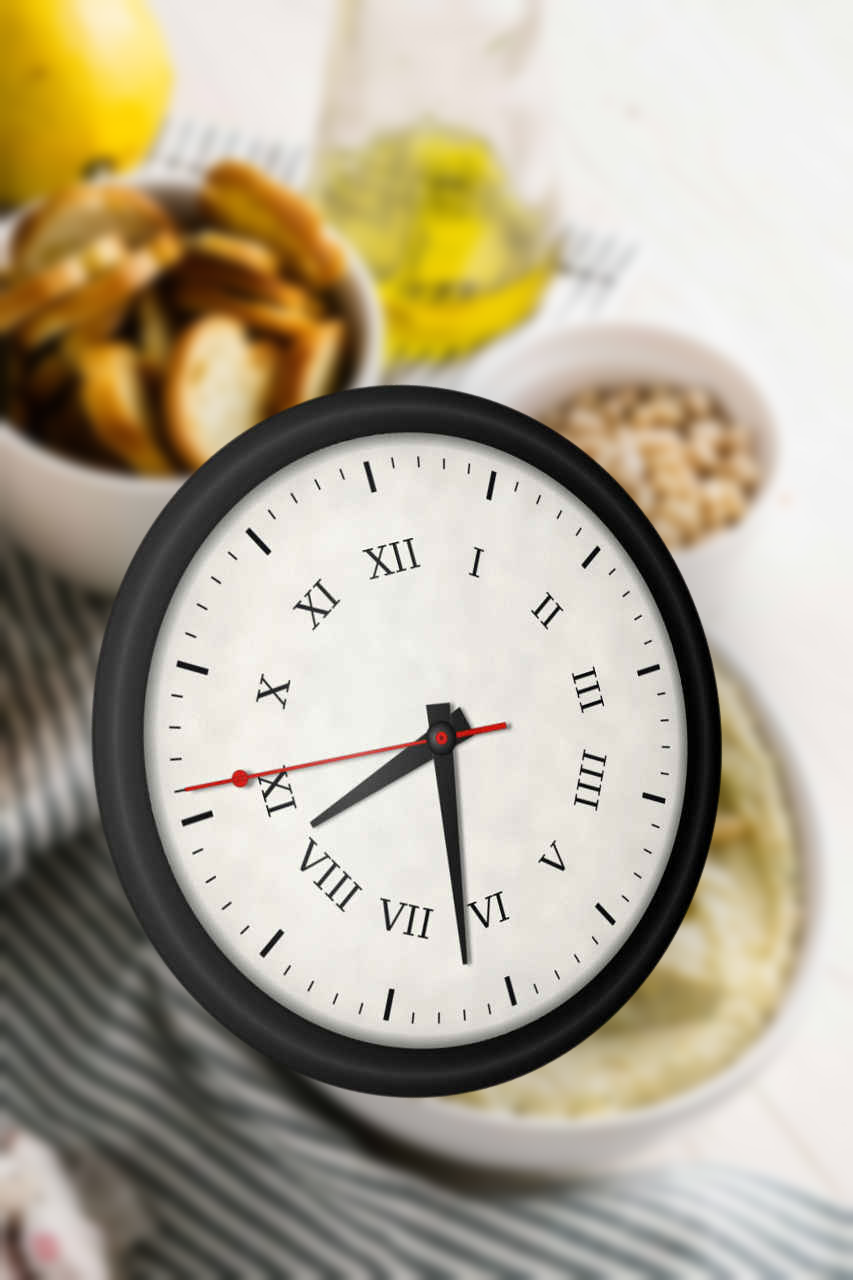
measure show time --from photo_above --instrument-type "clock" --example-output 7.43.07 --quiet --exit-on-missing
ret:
8.31.46
